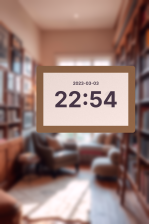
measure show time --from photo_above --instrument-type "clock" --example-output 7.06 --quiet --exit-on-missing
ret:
22.54
